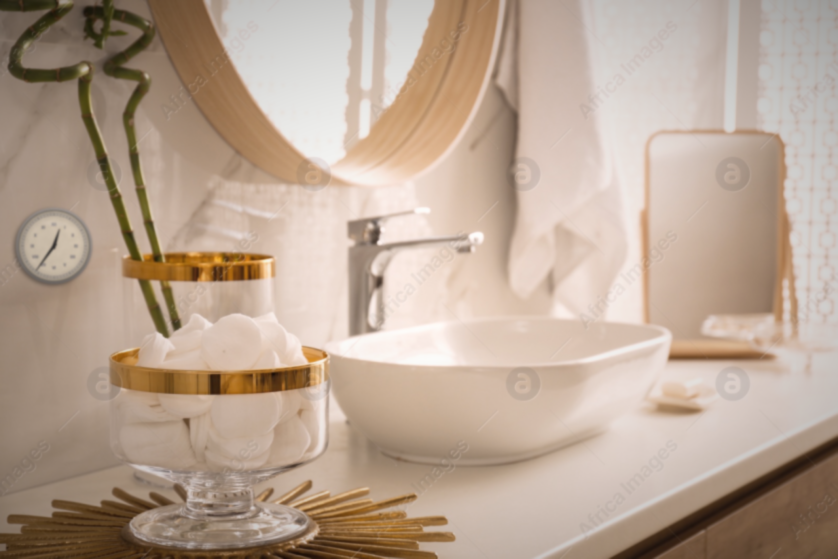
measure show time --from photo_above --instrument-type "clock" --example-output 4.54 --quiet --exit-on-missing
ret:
12.36
